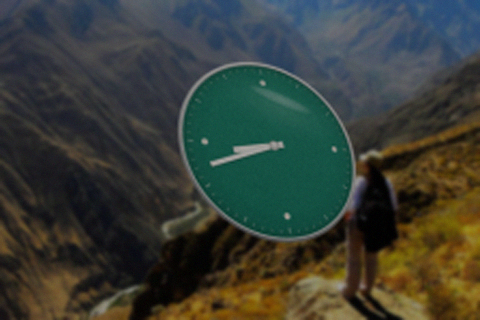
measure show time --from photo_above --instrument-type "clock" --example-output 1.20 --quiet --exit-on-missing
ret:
8.42
